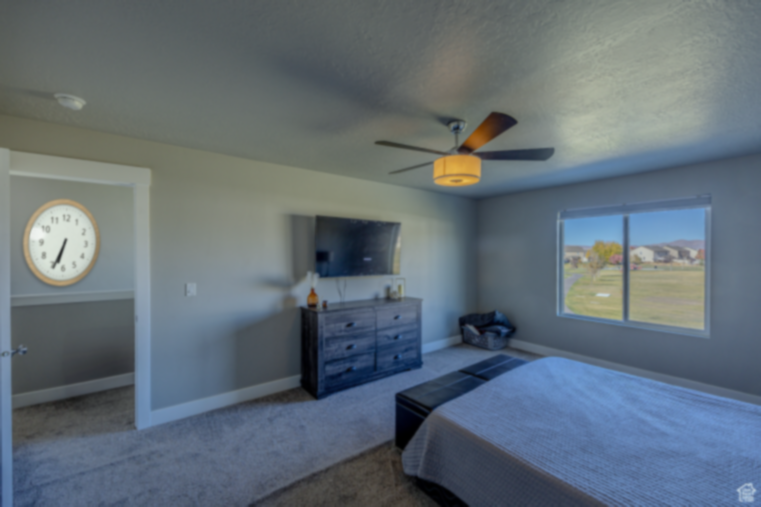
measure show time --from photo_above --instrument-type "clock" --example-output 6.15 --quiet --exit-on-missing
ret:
6.34
